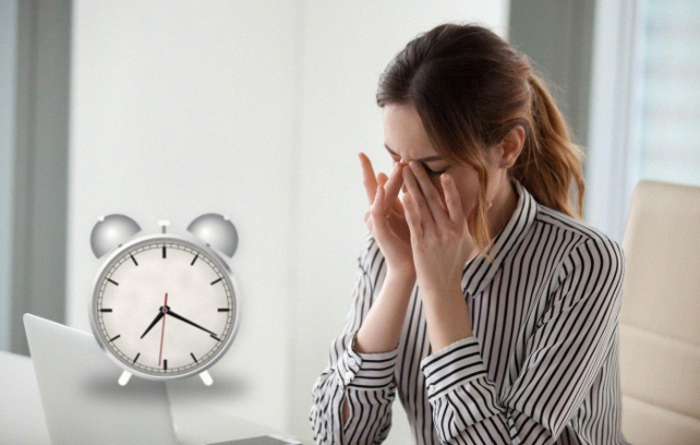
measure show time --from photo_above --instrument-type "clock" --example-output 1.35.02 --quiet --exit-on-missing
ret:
7.19.31
